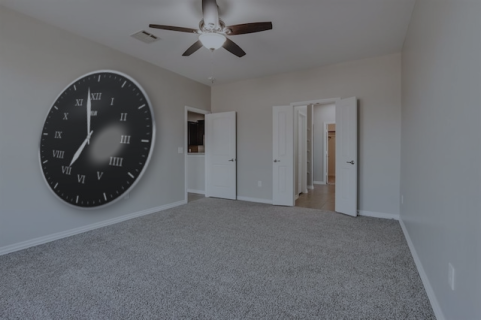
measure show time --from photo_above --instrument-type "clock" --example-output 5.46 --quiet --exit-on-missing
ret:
6.58
